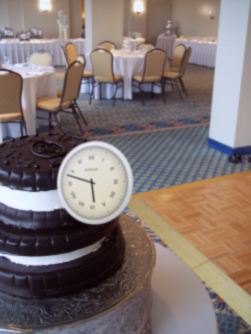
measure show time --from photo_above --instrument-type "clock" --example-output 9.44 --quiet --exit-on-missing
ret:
5.48
